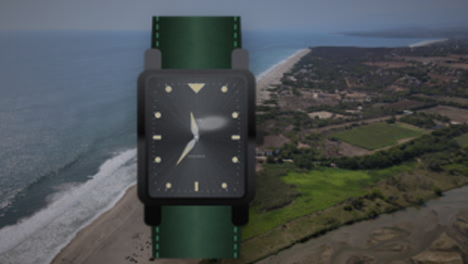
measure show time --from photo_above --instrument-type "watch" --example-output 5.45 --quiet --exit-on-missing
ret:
11.36
